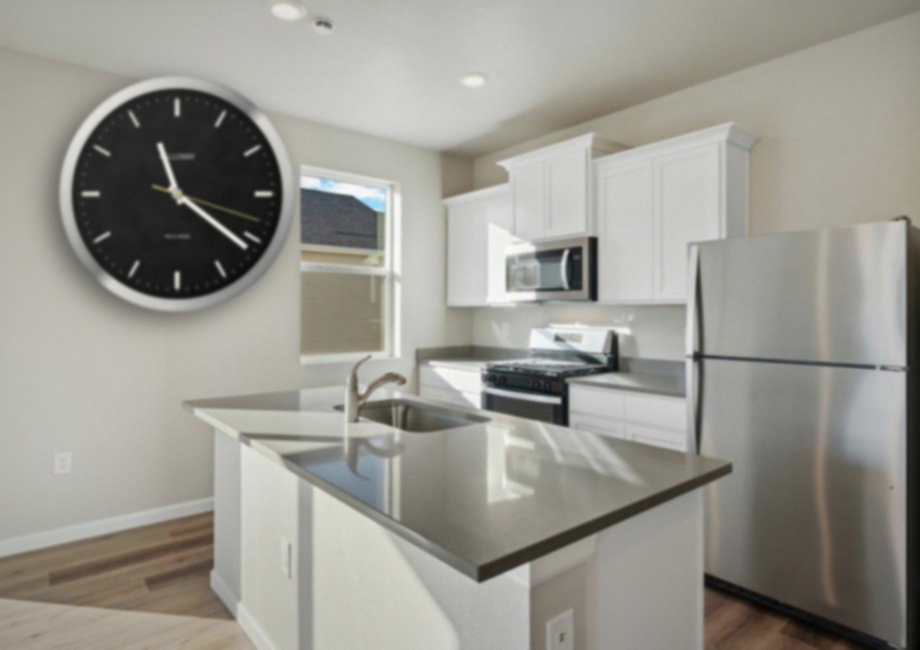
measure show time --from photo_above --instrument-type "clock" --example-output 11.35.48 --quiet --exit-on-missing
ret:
11.21.18
